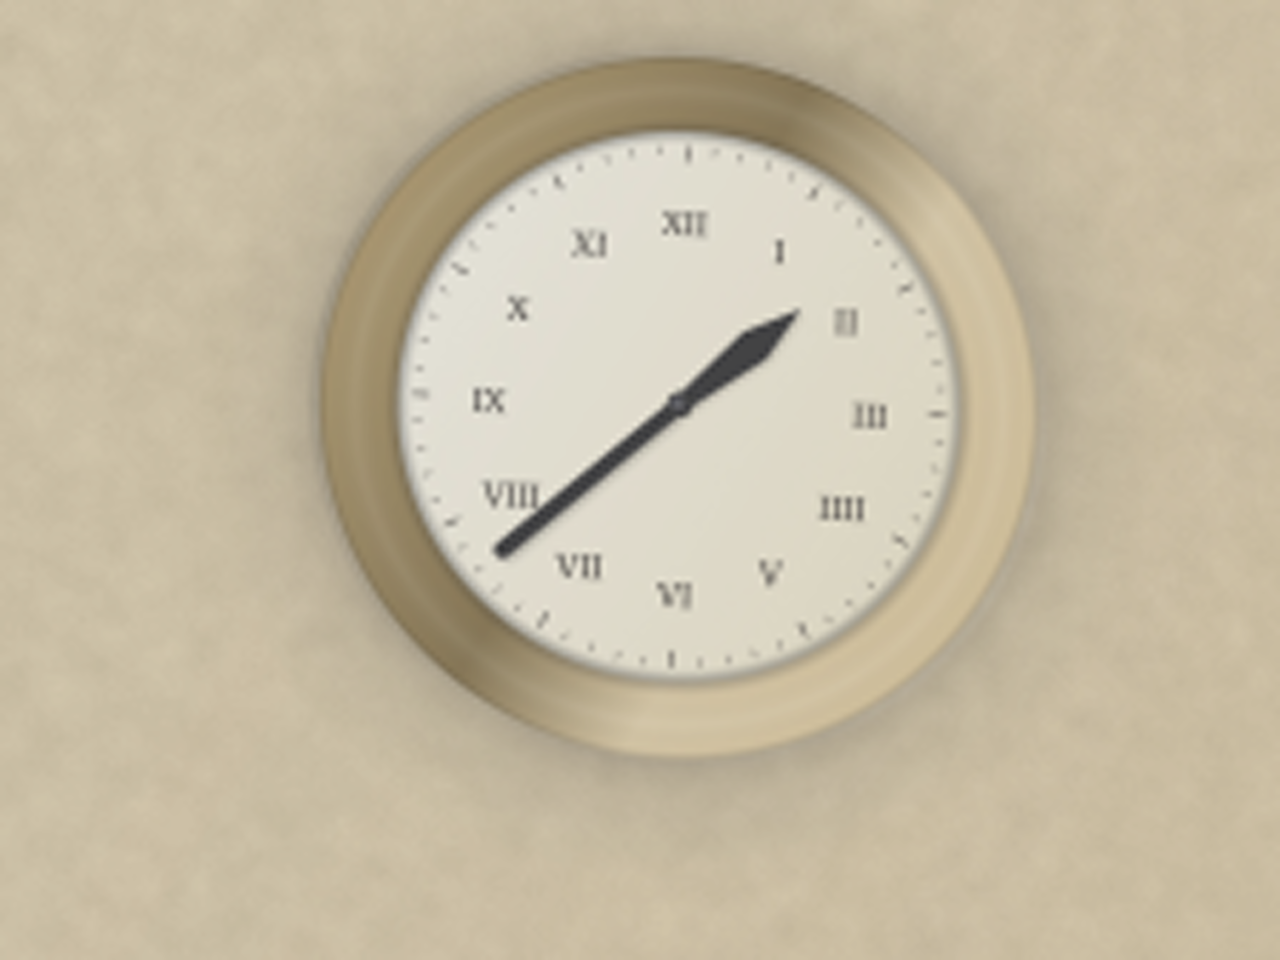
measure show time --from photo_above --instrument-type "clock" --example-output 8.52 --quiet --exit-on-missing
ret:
1.38
